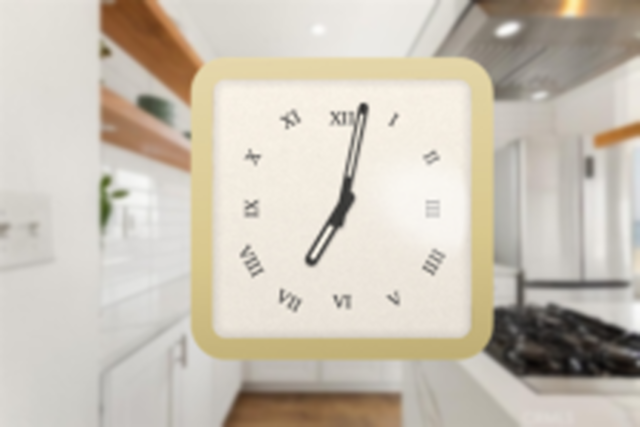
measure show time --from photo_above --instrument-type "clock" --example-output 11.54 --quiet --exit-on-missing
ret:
7.02
